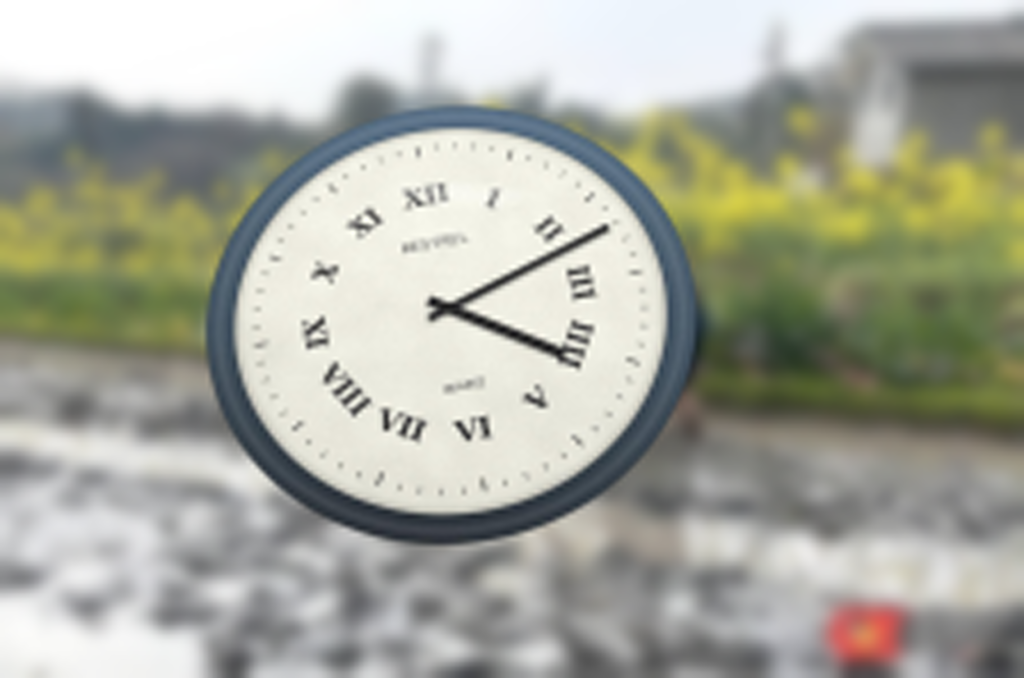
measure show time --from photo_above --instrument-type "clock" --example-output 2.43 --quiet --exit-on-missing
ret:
4.12
